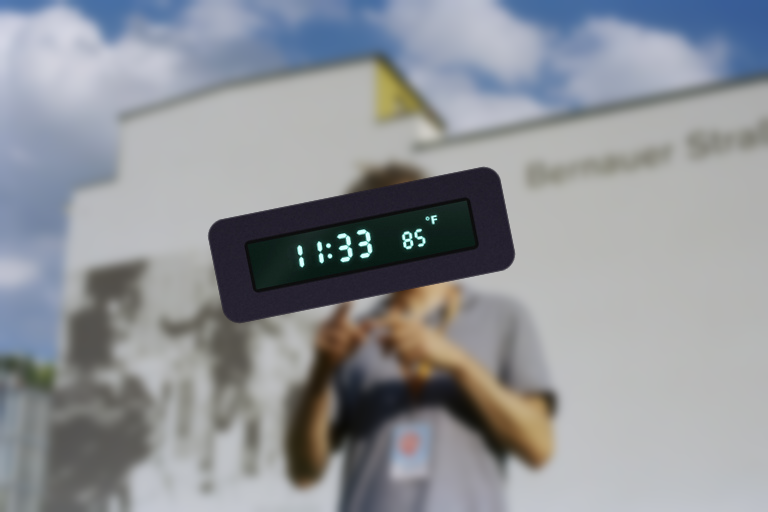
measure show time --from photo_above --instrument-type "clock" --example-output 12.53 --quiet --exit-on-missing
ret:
11.33
